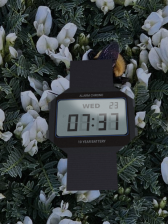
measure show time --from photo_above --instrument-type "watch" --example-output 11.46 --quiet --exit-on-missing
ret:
7.37
